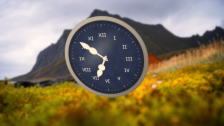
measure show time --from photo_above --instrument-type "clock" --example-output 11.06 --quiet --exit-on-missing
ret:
6.51
